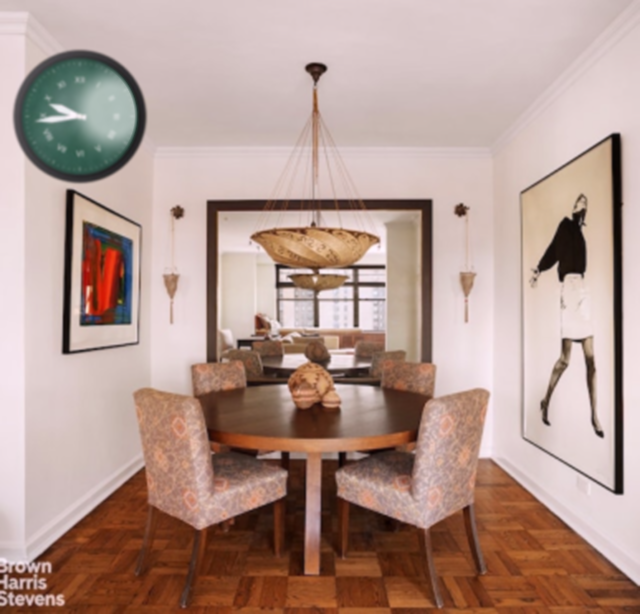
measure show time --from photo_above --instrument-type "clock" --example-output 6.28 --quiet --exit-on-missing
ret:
9.44
